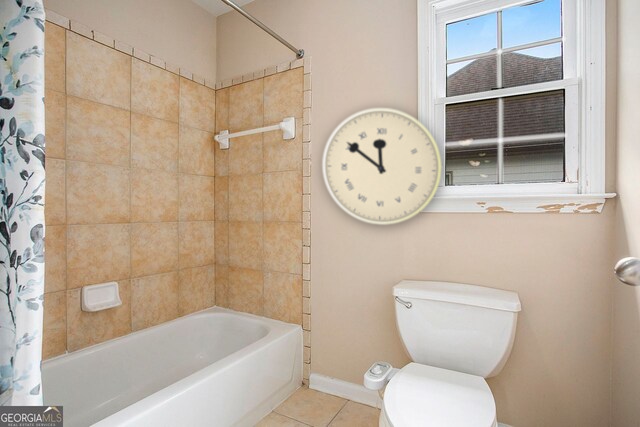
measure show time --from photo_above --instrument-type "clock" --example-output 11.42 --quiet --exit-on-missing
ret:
11.51
